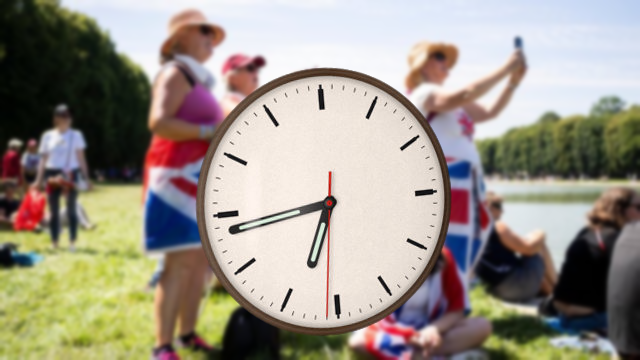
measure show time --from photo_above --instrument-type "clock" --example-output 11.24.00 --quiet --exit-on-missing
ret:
6.43.31
